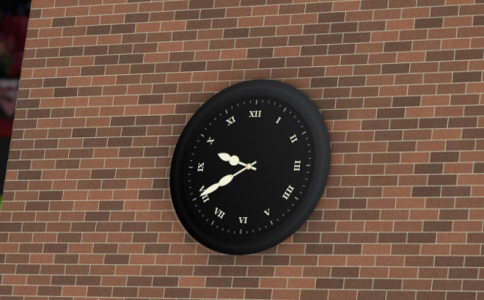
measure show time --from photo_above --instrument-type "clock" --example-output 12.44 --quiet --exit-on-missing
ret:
9.40
